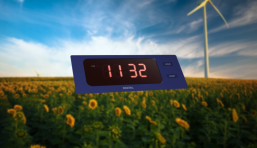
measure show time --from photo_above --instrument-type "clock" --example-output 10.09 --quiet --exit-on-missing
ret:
11.32
